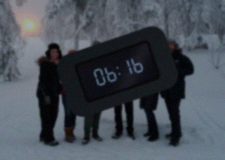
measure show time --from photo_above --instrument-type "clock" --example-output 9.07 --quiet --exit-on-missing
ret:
6.16
